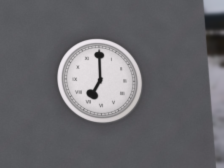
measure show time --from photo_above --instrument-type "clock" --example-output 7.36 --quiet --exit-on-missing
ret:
7.00
